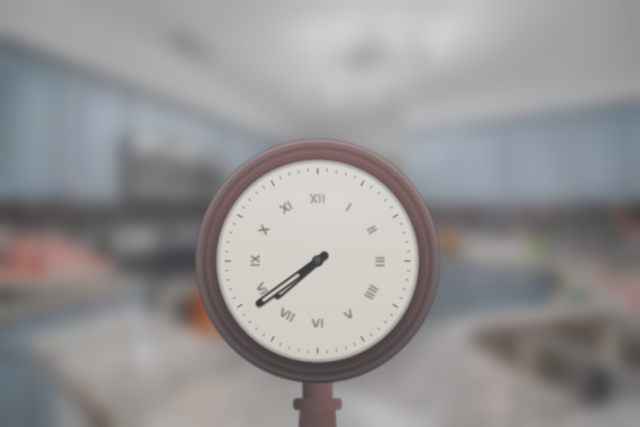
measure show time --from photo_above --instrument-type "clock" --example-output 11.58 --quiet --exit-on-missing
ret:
7.39
